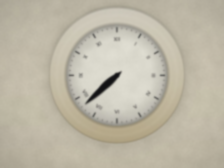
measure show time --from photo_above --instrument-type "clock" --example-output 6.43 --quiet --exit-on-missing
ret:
7.38
